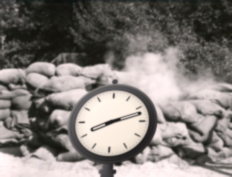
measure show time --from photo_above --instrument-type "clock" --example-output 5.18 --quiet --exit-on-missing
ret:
8.12
